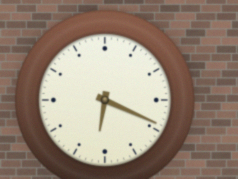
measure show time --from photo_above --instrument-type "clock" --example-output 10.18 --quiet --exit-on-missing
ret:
6.19
